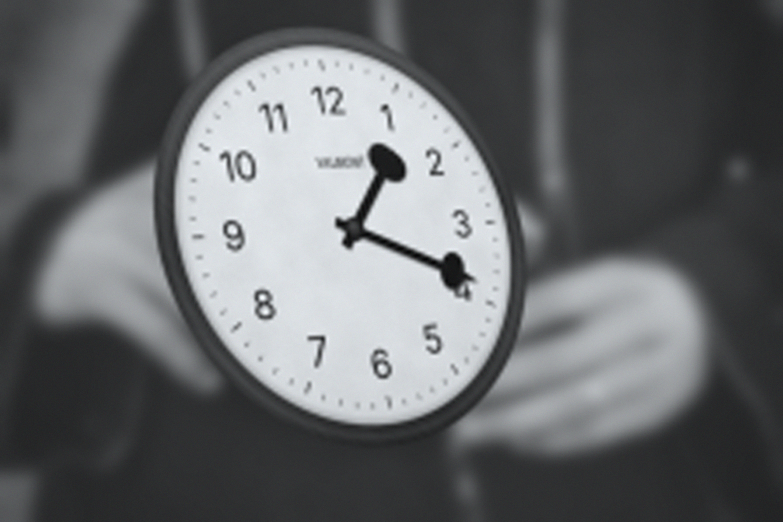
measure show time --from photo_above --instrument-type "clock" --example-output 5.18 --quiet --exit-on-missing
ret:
1.19
